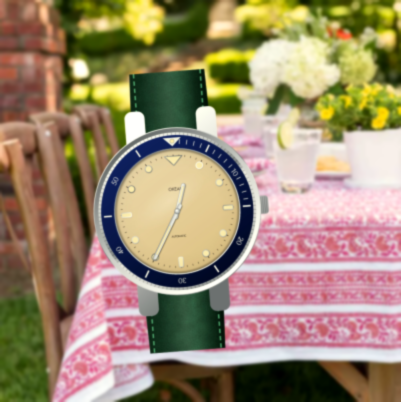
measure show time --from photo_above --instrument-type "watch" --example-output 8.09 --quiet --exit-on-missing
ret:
12.35
